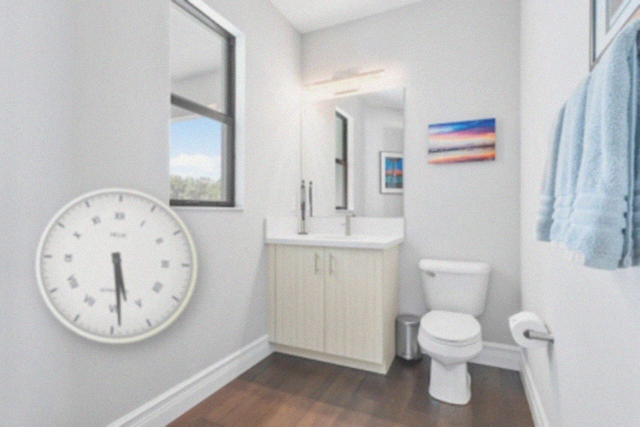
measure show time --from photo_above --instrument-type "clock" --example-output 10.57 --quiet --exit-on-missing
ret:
5.29
